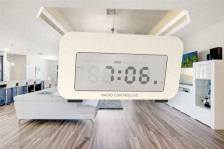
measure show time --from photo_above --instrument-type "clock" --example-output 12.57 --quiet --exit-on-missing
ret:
7.06
